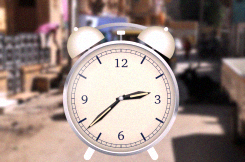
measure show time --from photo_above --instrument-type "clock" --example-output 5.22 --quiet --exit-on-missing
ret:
2.38
